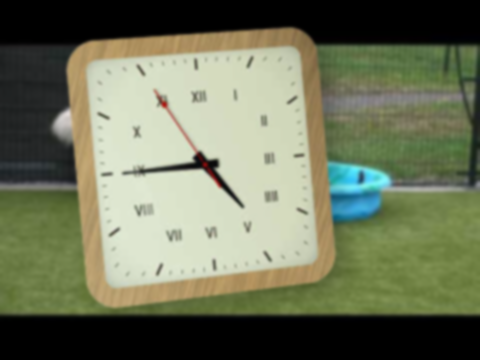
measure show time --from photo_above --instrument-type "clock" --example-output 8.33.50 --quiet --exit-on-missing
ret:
4.44.55
